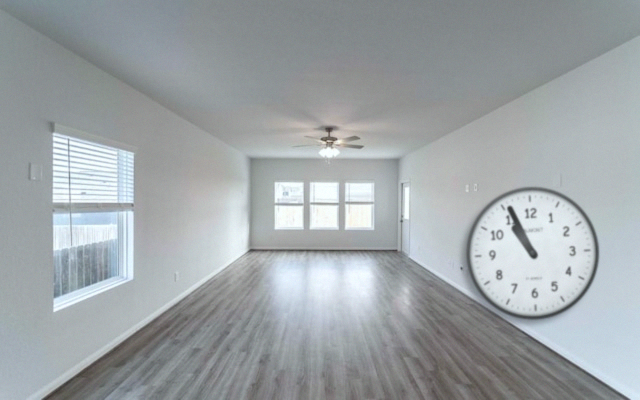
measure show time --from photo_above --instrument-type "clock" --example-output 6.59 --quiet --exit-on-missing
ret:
10.56
